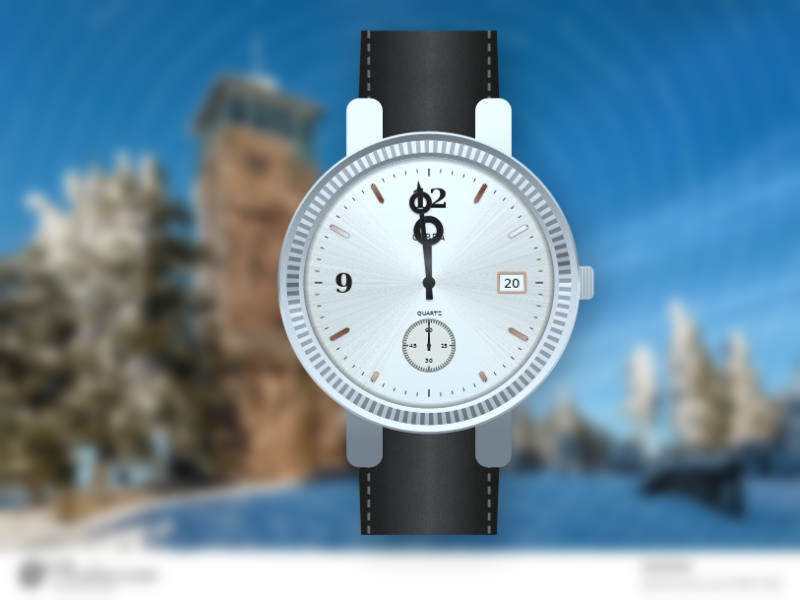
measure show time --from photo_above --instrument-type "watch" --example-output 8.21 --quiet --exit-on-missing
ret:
11.59
